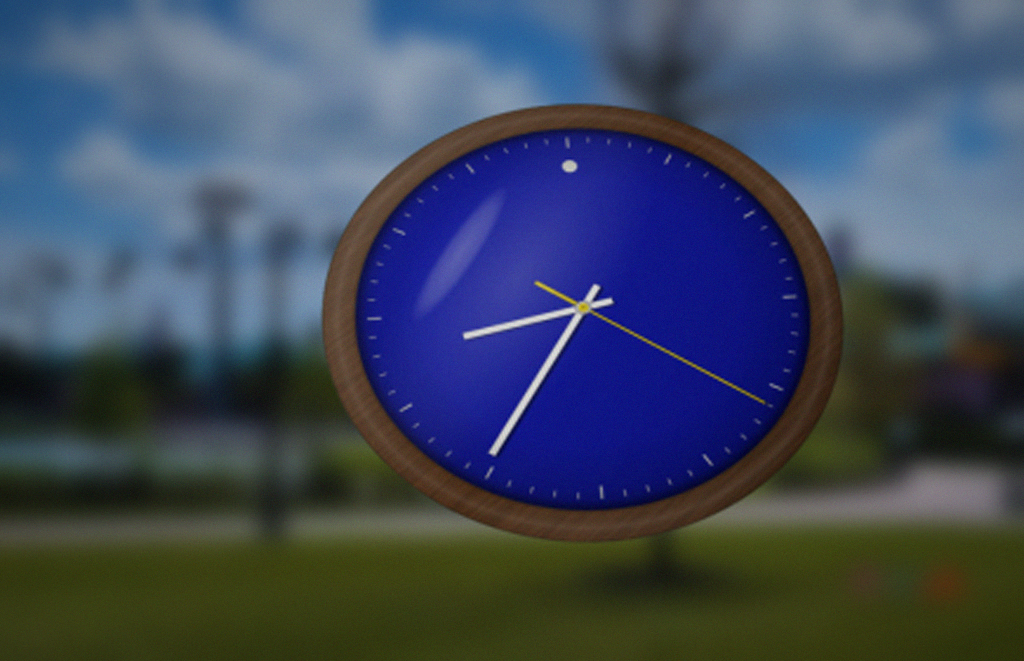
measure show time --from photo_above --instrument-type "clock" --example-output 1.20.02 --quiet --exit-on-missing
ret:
8.35.21
